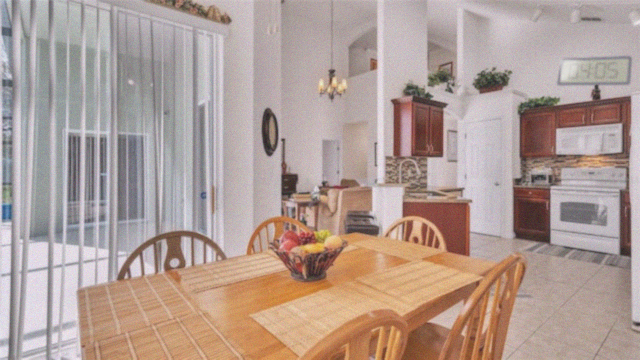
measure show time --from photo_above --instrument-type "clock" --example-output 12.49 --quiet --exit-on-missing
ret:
4.05
